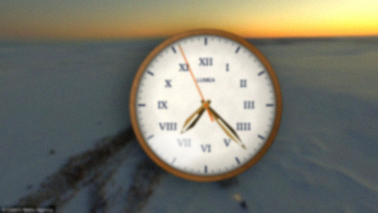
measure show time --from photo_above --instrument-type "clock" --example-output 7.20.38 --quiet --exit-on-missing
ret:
7.22.56
